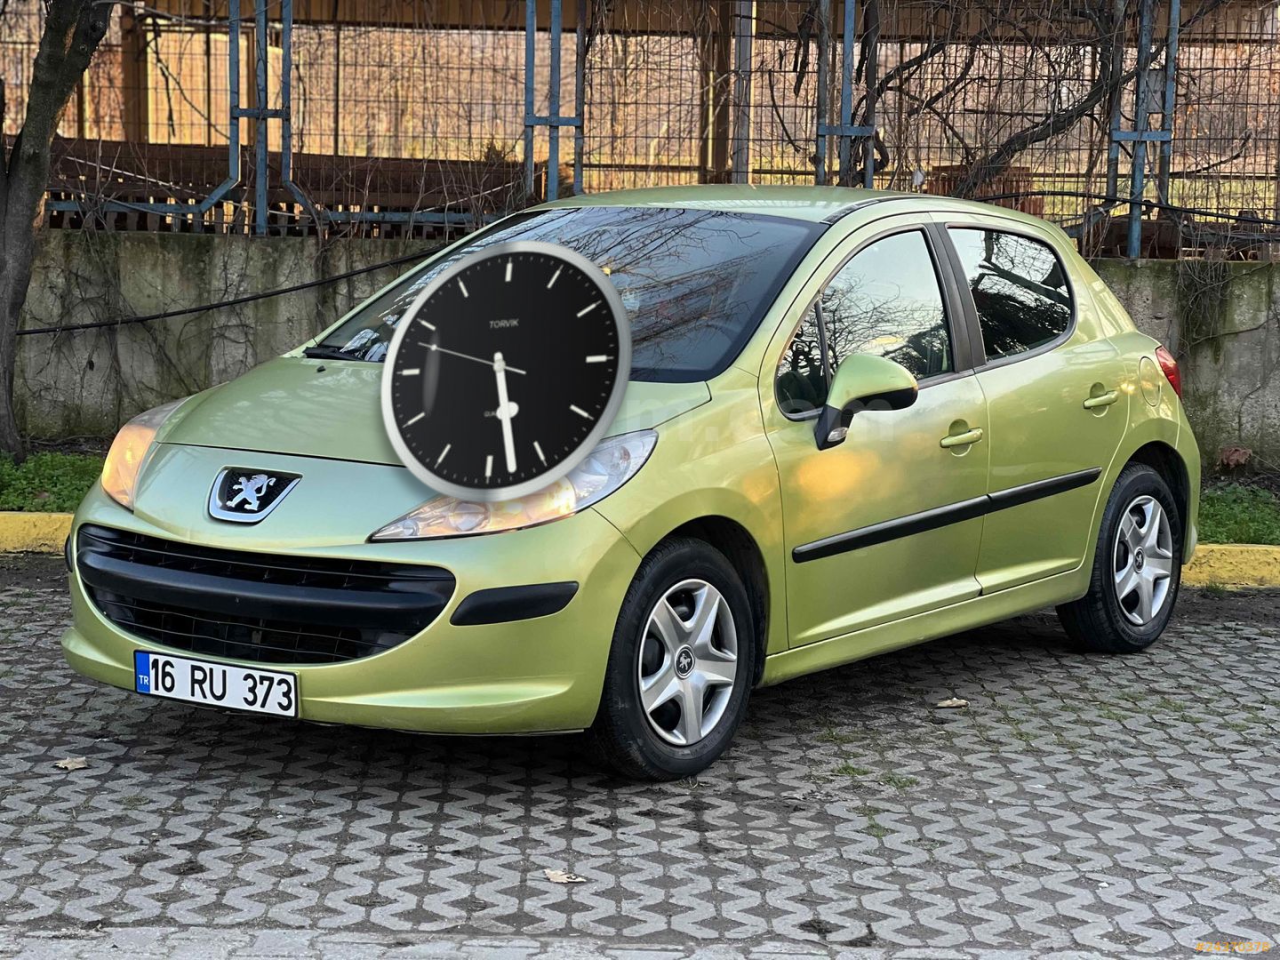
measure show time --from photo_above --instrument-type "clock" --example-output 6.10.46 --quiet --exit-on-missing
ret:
5.27.48
